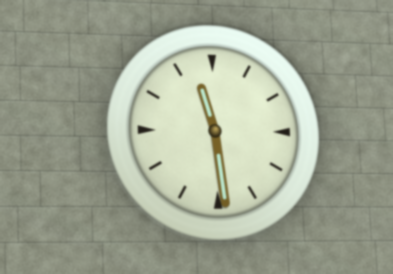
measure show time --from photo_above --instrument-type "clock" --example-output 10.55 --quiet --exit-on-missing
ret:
11.29
